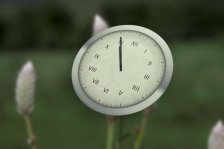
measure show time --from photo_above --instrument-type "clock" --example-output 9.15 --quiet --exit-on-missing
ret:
10.55
